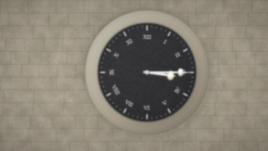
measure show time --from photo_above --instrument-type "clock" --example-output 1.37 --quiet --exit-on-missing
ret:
3.15
